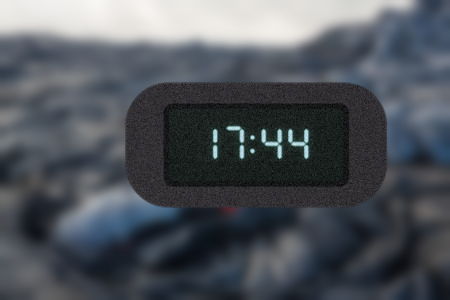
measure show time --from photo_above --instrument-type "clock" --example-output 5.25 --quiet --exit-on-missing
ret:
17.44
